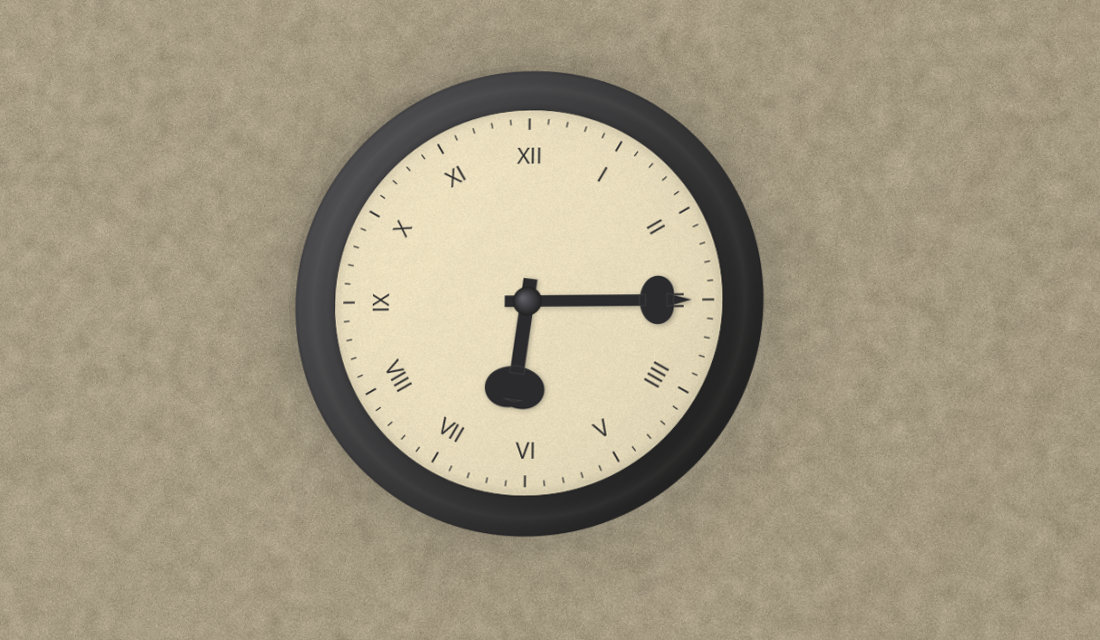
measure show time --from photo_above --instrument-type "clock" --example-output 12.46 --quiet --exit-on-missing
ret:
6.15
